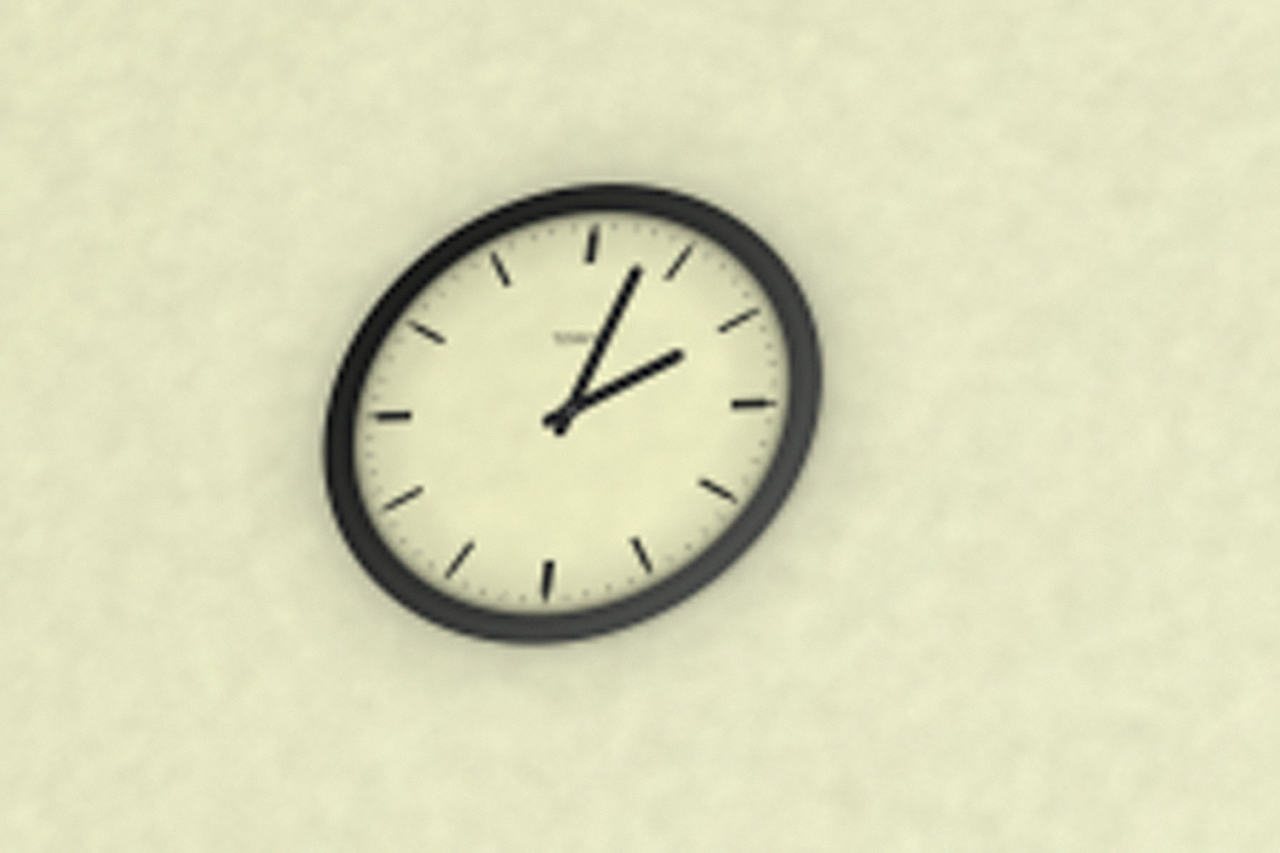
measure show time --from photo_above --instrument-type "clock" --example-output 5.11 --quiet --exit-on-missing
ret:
2.03
